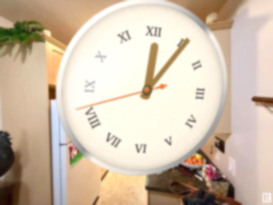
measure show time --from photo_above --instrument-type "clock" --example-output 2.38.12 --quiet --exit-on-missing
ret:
12.05.42
